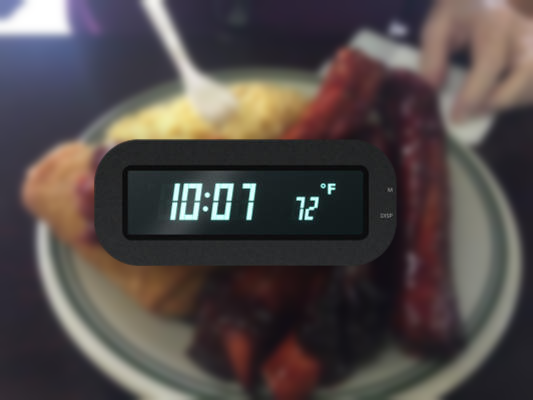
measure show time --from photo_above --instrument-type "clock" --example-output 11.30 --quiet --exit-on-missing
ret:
10.07
